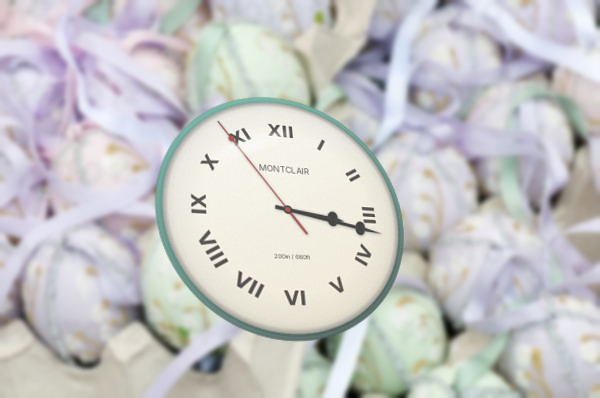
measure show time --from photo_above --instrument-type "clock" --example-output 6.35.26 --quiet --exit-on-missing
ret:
3.16.54
